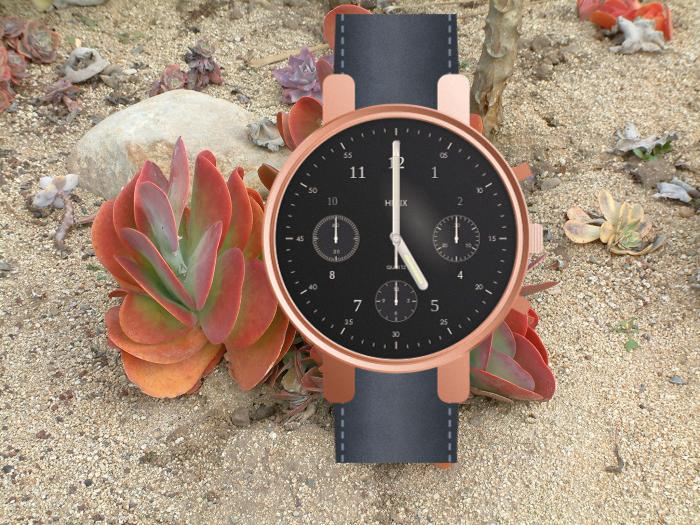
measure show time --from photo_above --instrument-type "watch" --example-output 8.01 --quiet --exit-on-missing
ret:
5.00
